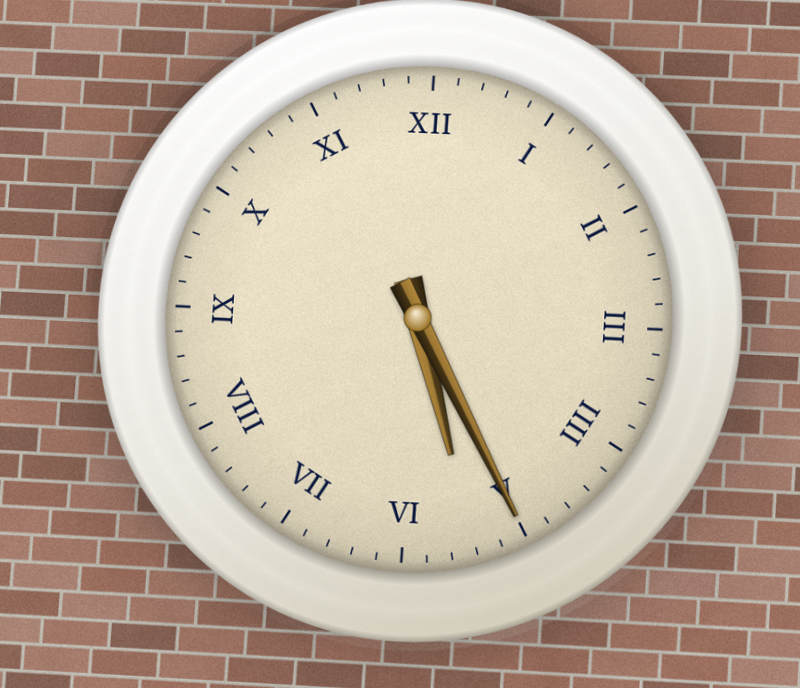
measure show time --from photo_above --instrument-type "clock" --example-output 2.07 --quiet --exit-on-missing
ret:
5.25
